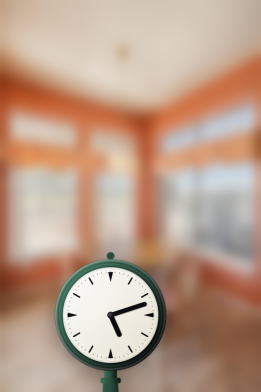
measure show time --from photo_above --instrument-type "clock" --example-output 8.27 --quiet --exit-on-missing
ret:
5.12
